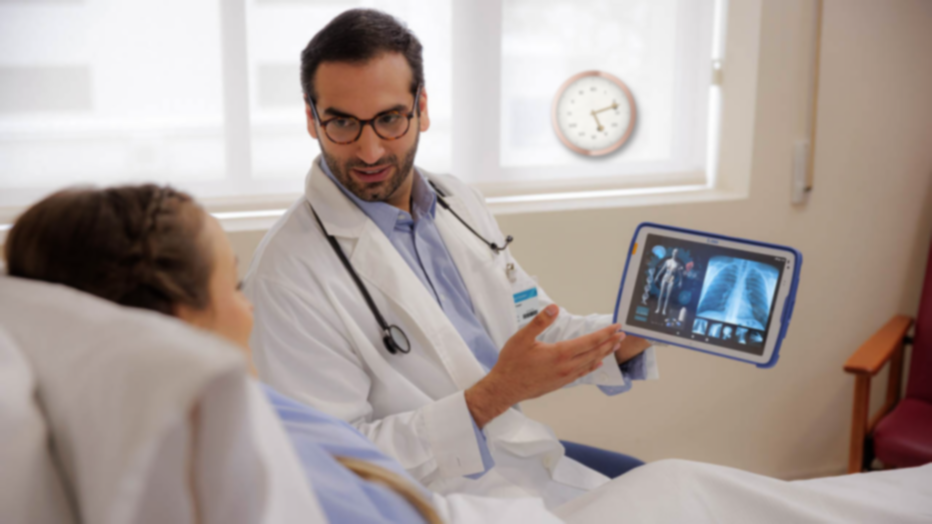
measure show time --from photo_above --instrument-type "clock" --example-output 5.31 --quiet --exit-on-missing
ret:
5.12
